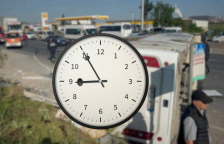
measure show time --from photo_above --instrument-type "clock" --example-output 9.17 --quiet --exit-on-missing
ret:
8.55
